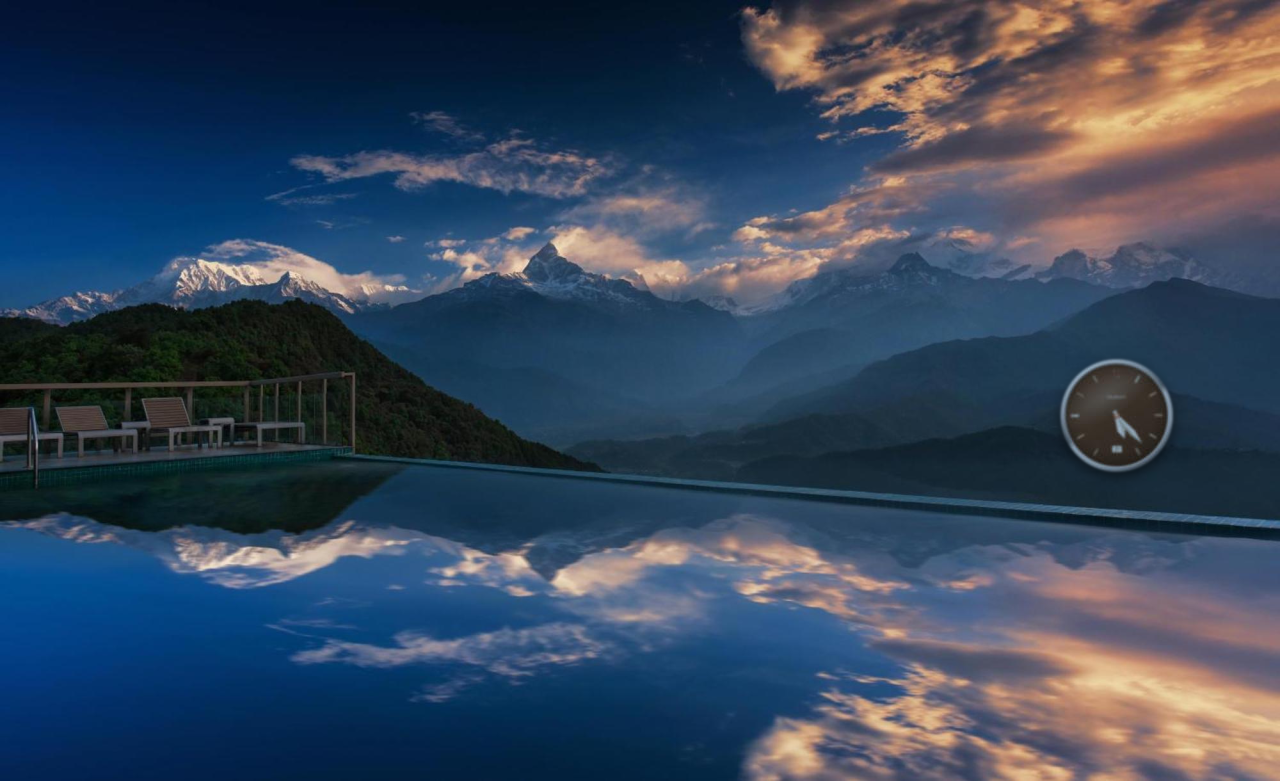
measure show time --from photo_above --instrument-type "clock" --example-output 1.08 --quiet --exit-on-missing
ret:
5.23
